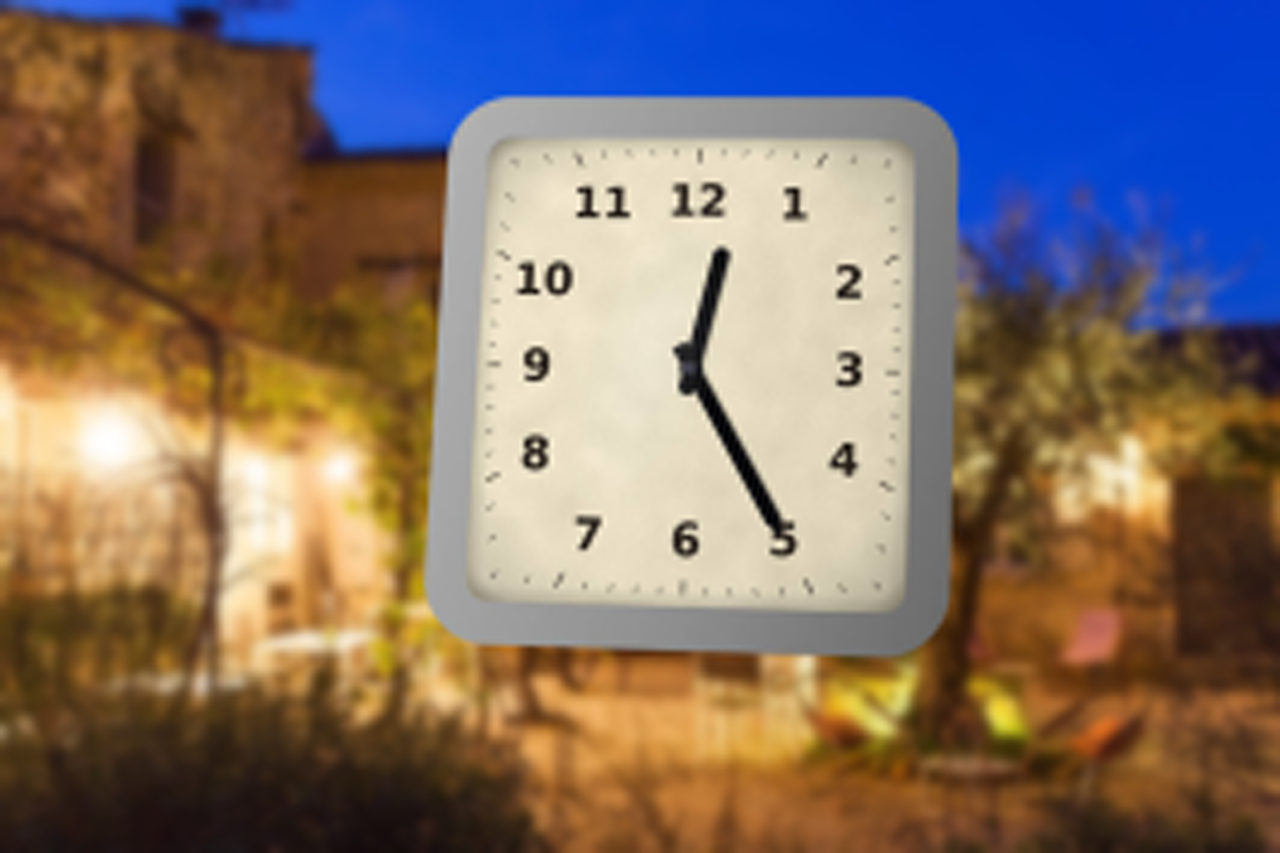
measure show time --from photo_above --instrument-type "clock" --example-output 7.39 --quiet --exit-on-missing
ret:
12.25
